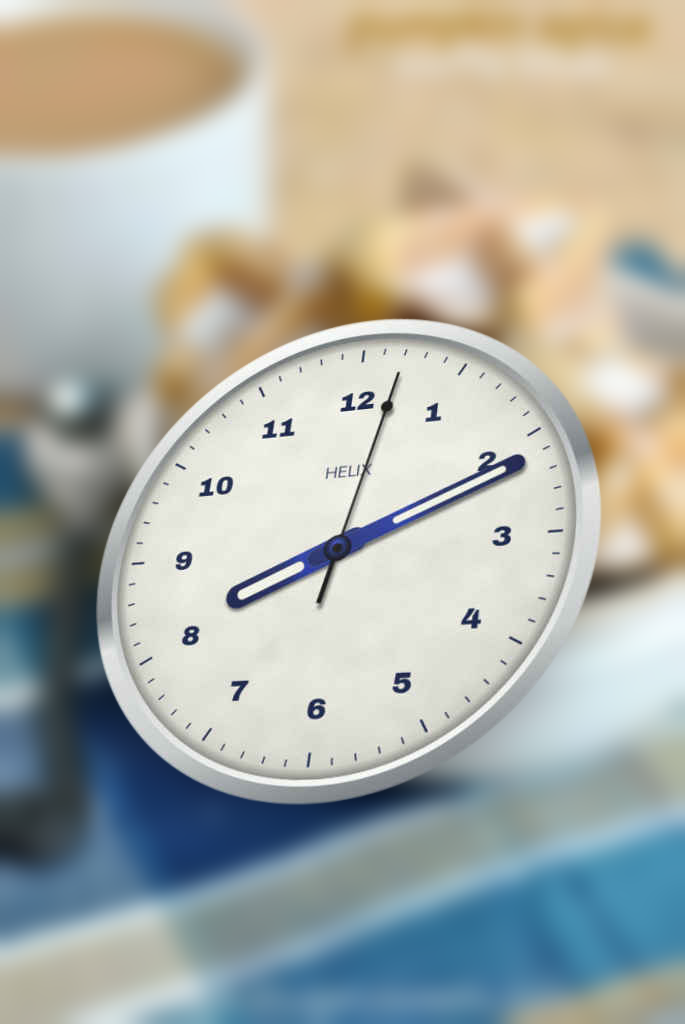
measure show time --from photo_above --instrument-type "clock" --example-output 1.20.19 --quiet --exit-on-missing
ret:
8.11.02
